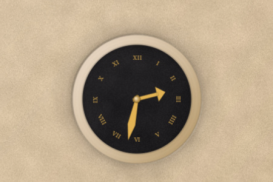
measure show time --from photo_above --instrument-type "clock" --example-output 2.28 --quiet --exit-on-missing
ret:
2.32
